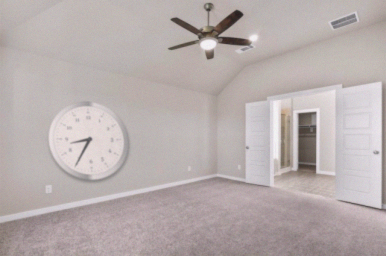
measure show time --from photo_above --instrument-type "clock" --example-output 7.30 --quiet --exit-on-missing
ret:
8.35
